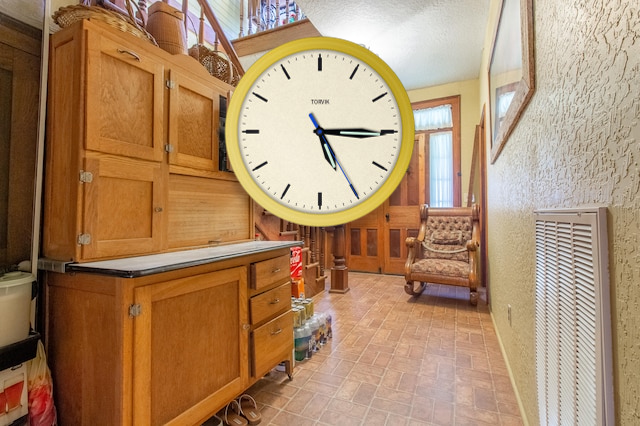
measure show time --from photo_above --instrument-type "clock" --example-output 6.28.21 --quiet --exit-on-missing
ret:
5.15.25
